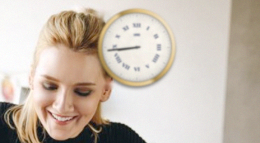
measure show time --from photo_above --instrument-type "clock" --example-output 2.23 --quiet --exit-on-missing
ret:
8.44
